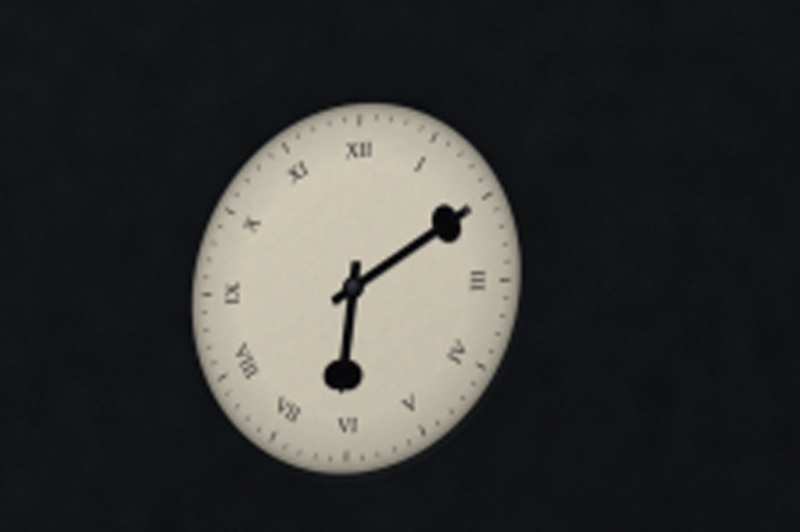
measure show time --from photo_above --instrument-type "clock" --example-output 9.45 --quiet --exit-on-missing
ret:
6.10
